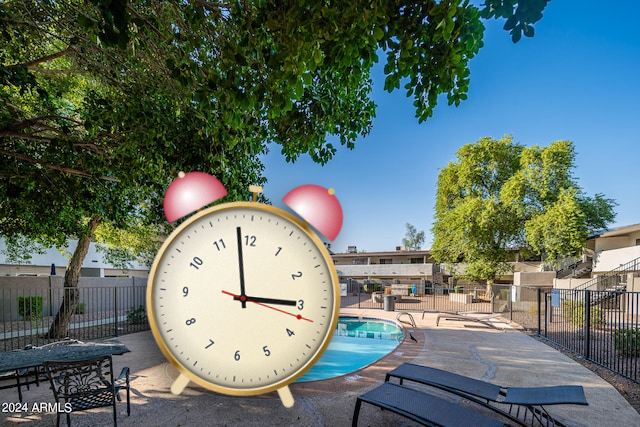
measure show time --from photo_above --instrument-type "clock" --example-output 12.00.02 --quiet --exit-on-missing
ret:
2.58.17
